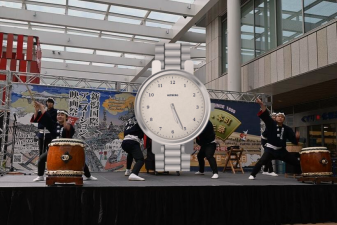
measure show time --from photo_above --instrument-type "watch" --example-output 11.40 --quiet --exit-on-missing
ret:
5.26
